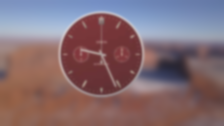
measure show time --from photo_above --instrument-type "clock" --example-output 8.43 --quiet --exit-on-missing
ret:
9.26
